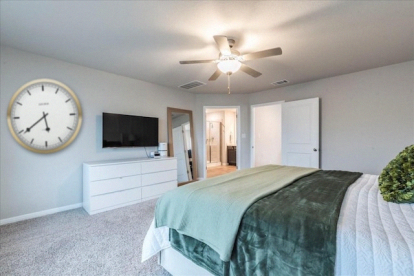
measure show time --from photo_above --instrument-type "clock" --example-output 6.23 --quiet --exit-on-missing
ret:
5.39
